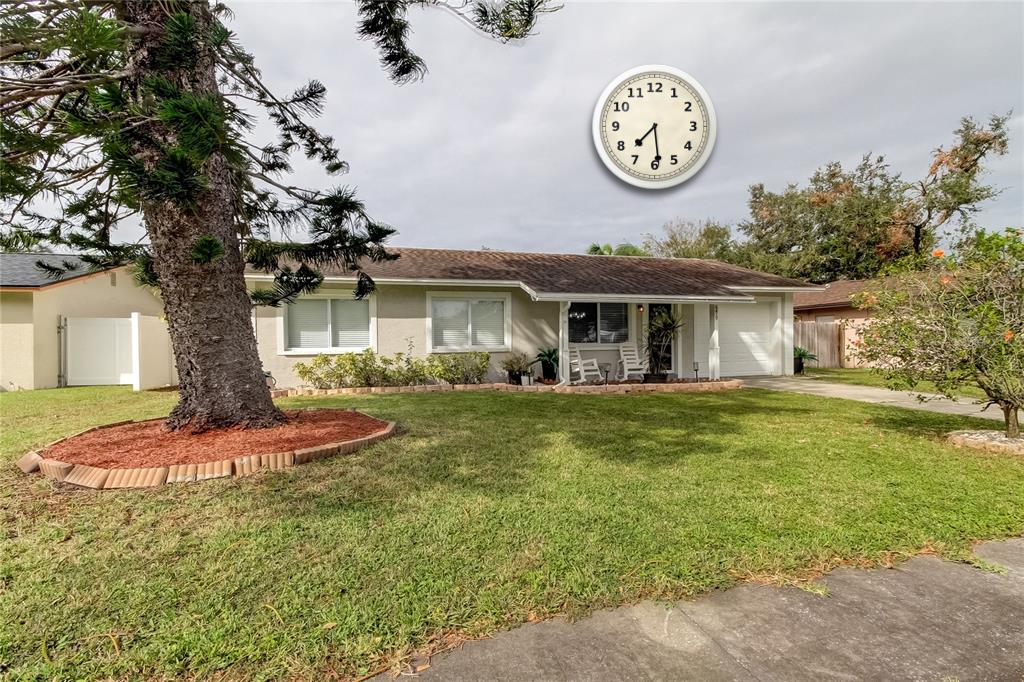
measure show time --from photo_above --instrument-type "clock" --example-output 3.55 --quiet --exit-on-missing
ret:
7.29
